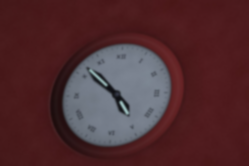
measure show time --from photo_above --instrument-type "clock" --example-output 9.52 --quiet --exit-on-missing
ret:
4.52
